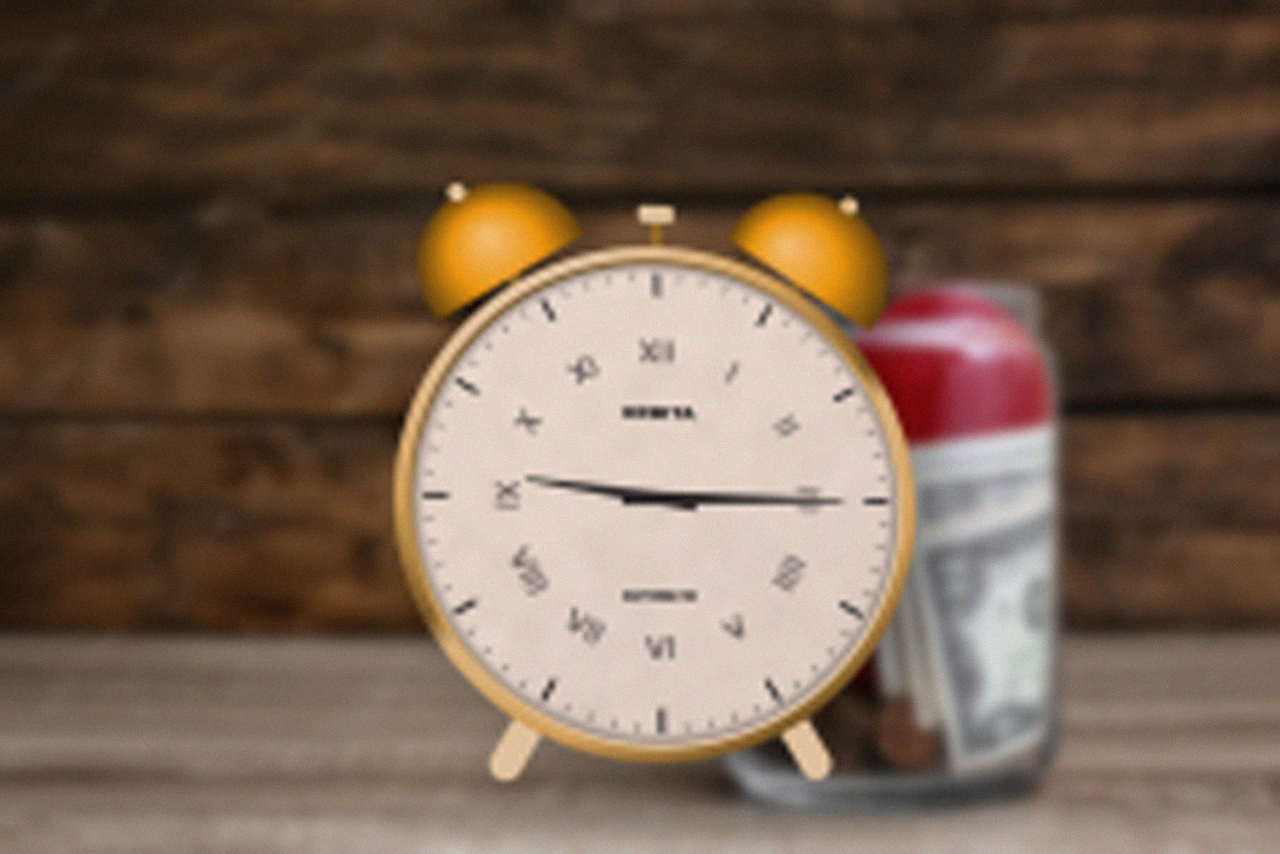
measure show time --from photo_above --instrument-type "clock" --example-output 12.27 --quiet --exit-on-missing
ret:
9.15
